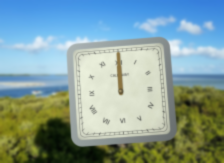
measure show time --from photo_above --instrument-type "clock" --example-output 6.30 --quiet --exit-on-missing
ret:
12.00
